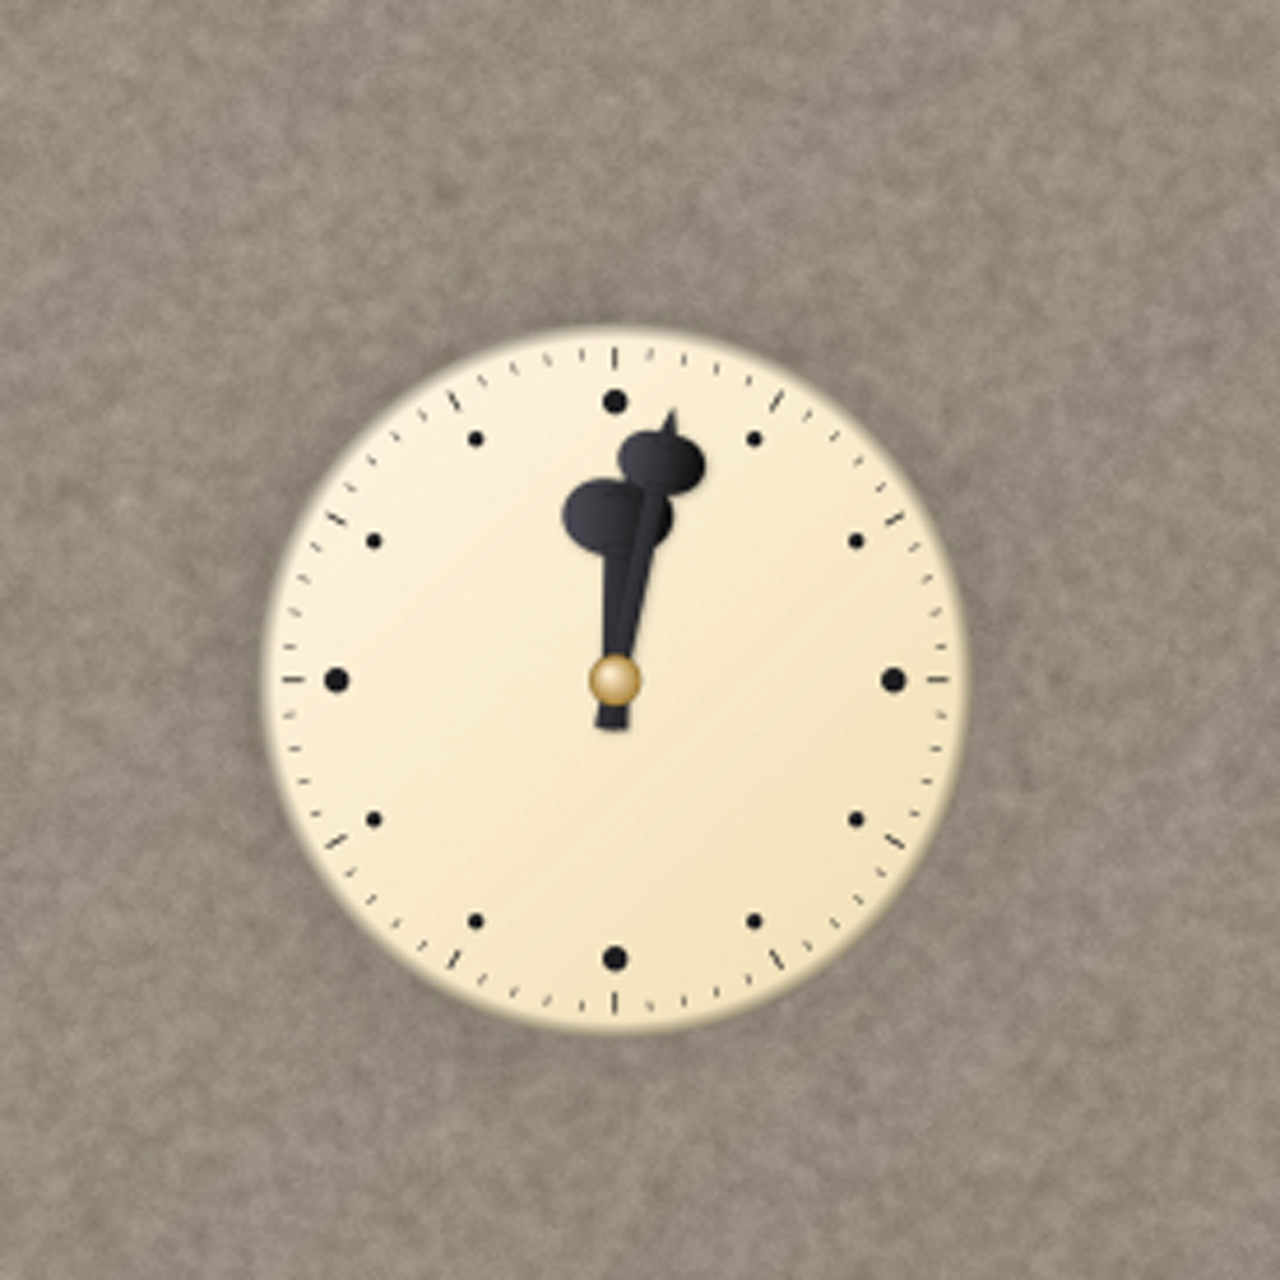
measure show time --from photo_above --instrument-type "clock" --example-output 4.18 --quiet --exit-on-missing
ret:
12.02
